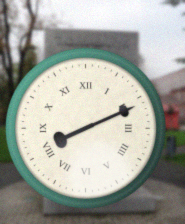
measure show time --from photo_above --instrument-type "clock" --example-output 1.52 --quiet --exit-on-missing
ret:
8.11
